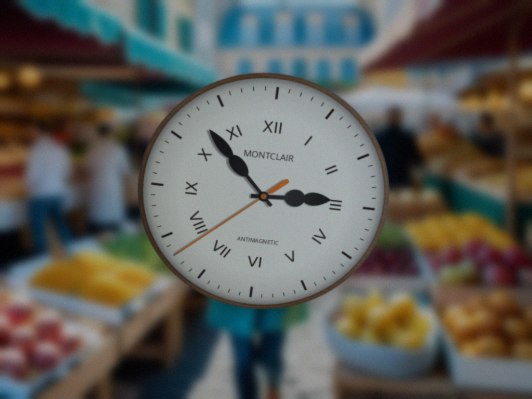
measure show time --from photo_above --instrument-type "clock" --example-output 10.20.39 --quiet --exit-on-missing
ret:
2.52.38
